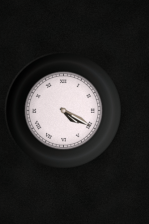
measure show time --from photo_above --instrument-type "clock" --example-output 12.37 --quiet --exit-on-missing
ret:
4.20
